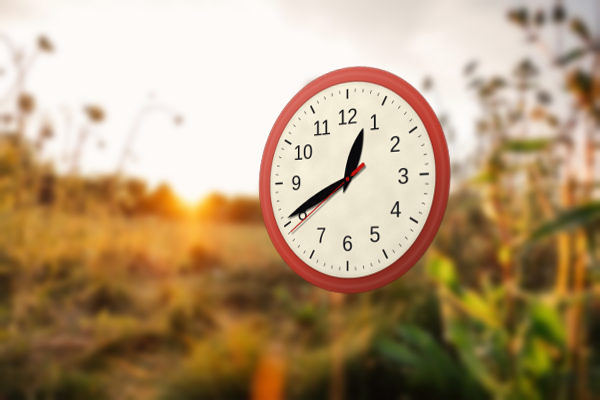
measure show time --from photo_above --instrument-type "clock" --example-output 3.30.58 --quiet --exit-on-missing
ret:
12.40.39
